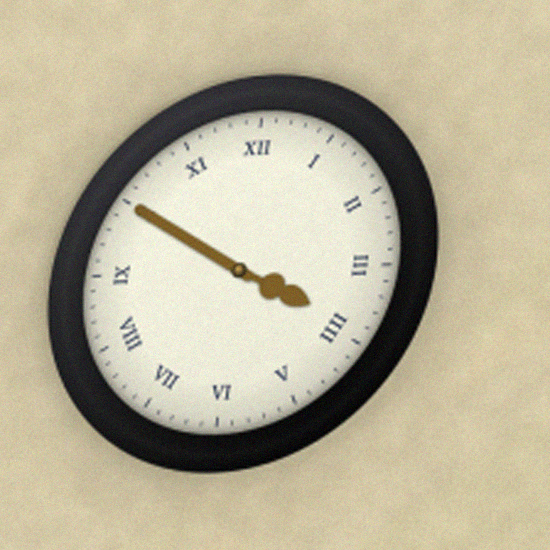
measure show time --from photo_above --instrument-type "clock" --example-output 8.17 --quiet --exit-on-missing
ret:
3.50
